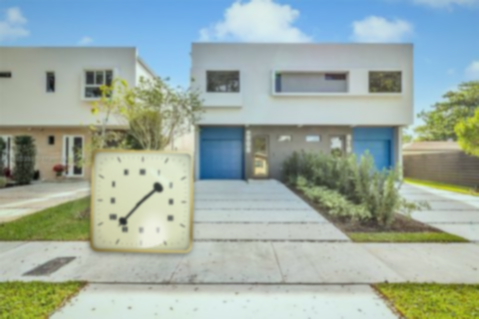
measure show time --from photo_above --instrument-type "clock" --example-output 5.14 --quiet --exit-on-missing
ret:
1.37
